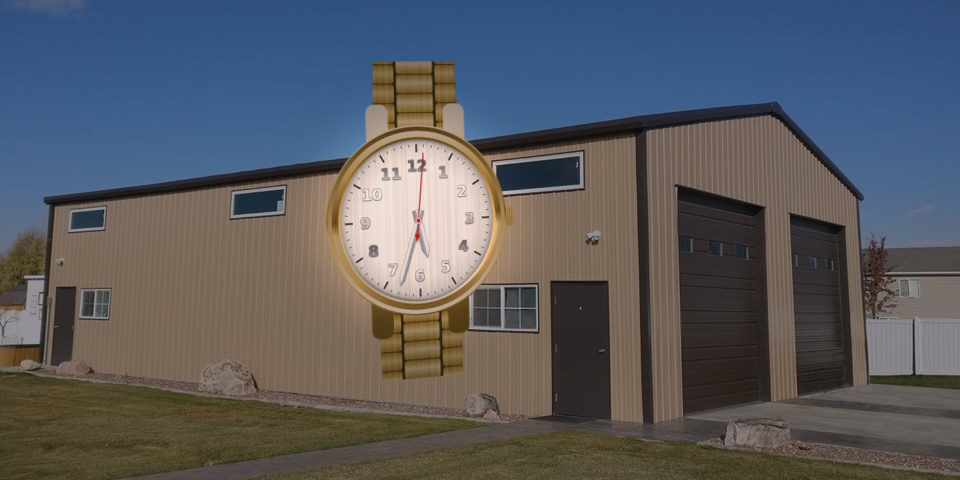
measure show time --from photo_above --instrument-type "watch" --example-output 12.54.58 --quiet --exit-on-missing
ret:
5.33.01
